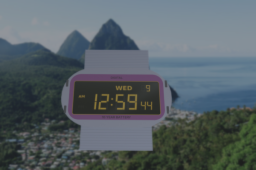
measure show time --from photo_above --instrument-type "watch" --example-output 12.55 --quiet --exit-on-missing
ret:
12.59
